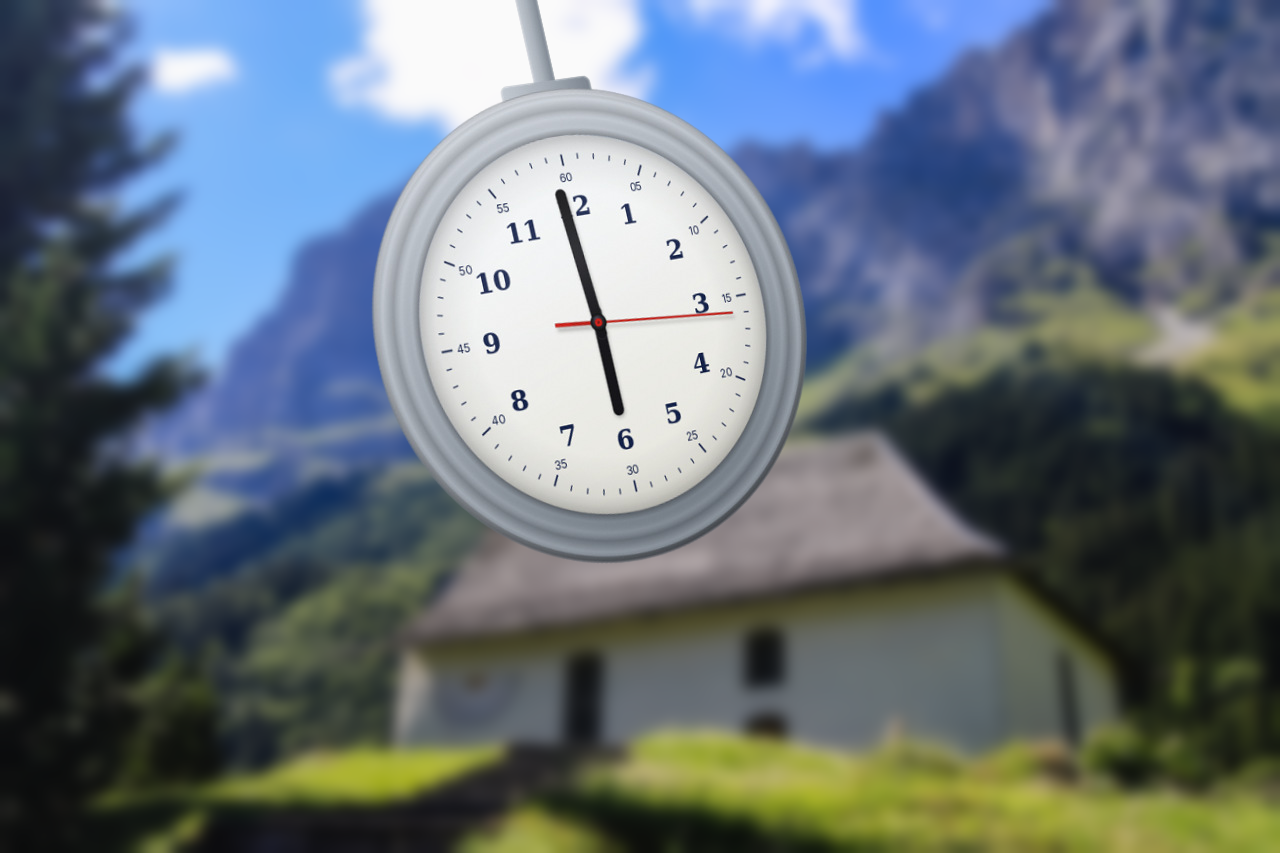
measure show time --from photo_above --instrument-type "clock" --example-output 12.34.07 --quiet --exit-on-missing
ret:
5.59.16
